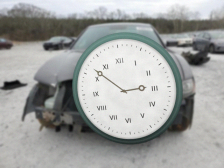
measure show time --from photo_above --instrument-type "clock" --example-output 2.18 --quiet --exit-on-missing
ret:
2.52
